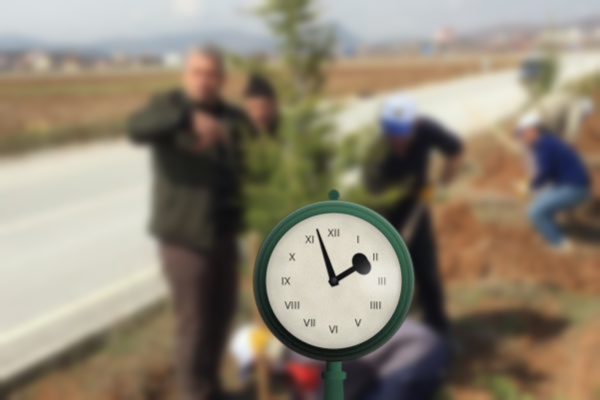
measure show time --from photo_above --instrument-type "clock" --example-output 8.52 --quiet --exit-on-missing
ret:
1.57
